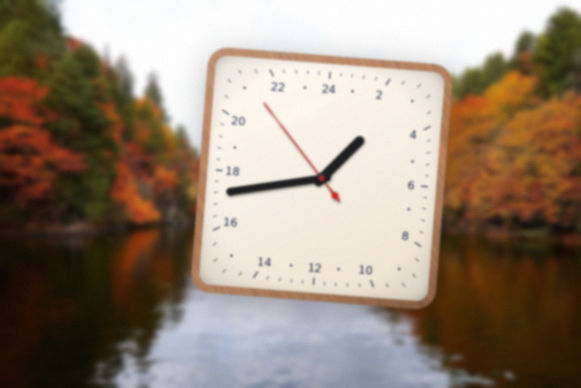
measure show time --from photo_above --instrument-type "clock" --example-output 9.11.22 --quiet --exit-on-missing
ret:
2.42.53
